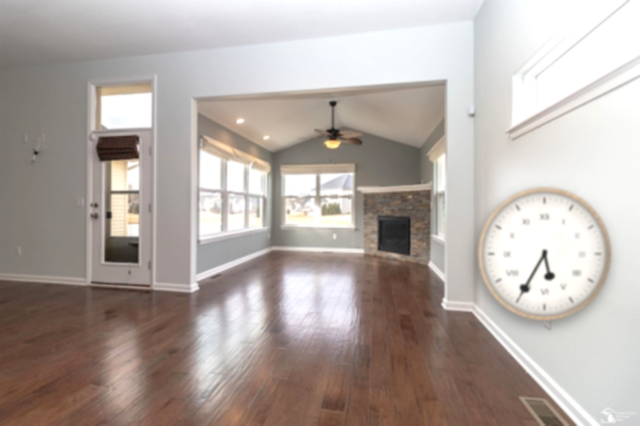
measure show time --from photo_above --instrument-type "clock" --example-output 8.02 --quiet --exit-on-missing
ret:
5.35
